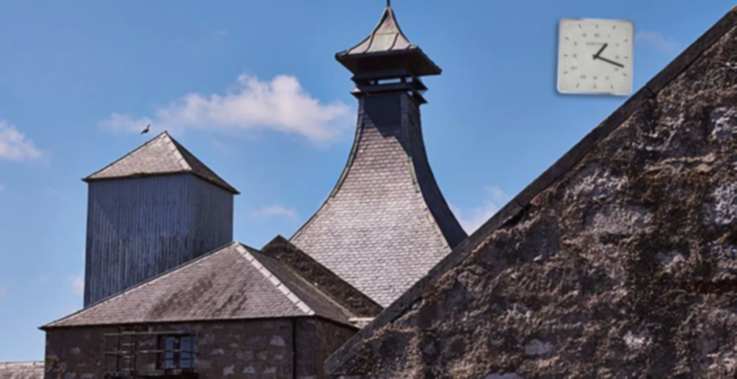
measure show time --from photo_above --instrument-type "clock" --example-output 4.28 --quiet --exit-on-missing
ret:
1.18
